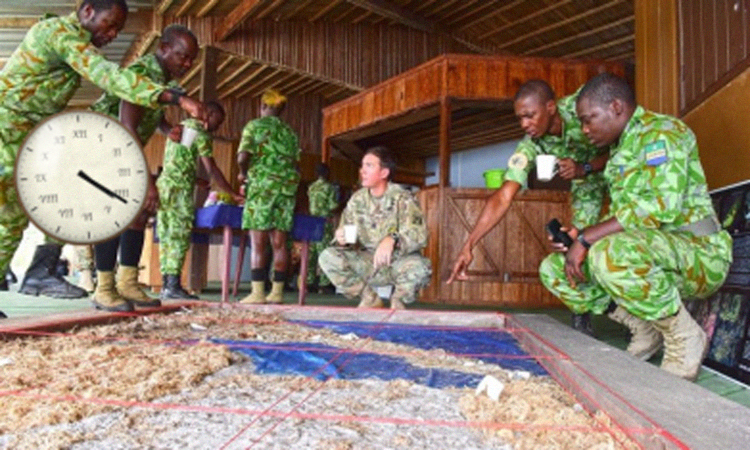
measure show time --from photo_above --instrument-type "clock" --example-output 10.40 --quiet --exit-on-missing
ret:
4.21
